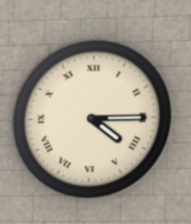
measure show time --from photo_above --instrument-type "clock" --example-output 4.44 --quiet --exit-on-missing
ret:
4.15
